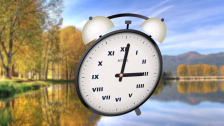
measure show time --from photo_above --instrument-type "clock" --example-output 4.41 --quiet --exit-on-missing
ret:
3.01
